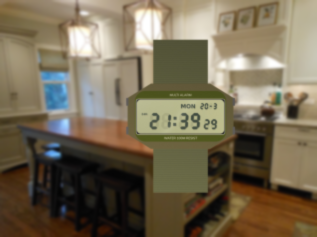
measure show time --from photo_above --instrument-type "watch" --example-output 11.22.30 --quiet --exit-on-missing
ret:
21.39.29
